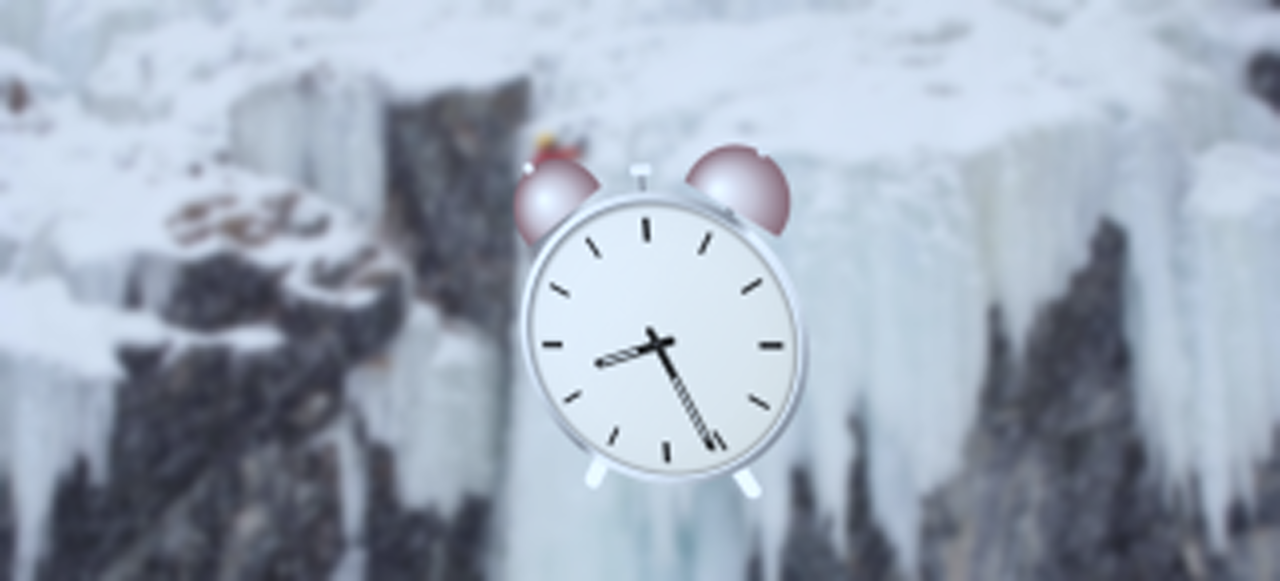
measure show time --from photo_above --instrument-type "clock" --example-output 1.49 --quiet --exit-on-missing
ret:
8.26
